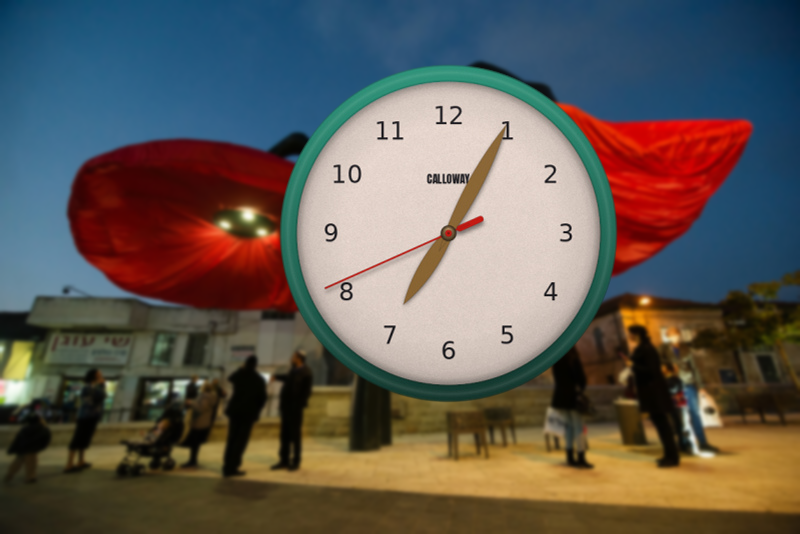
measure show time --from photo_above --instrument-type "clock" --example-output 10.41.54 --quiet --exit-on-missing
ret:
7.04.41
